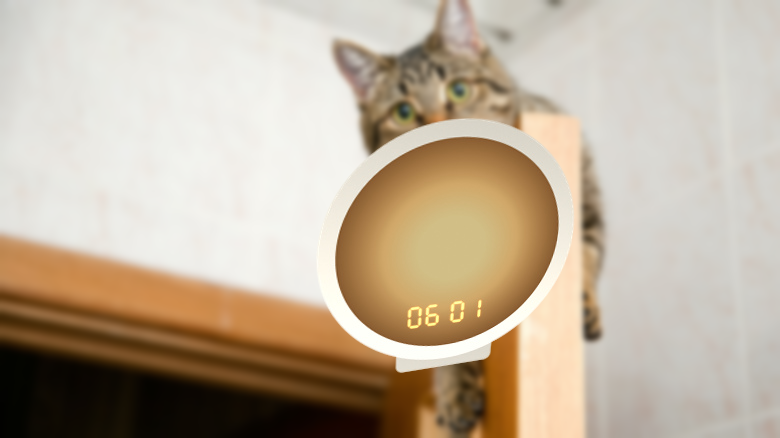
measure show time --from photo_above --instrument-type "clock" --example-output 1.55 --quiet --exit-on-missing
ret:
6.01
